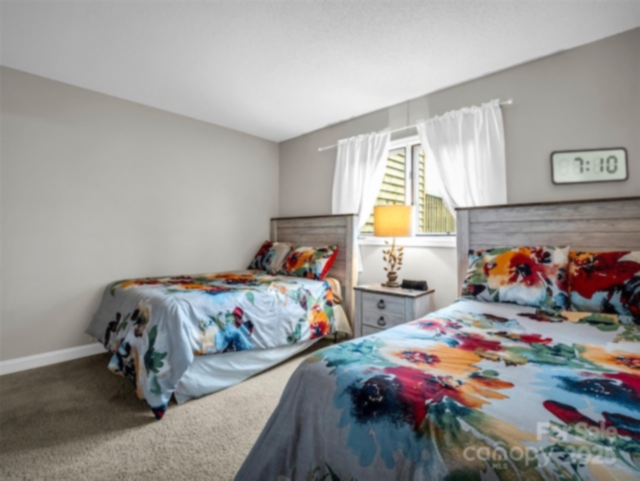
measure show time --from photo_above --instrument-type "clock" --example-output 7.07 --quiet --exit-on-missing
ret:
7.10
